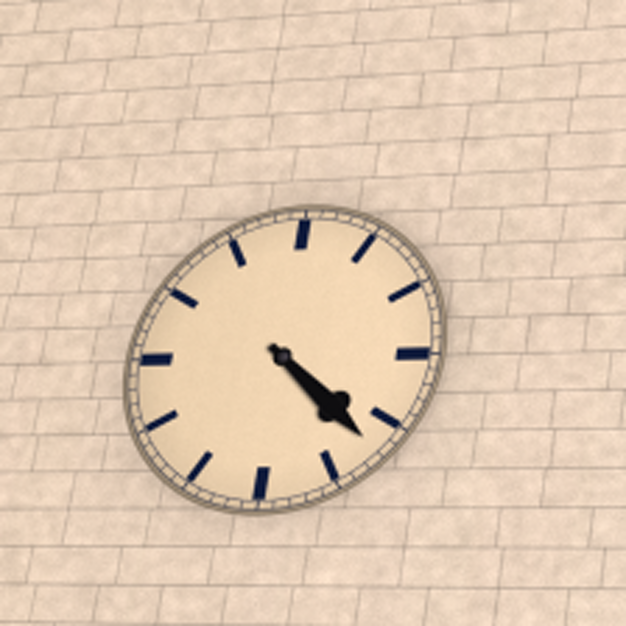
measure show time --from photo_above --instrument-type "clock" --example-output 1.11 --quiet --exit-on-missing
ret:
4.22
